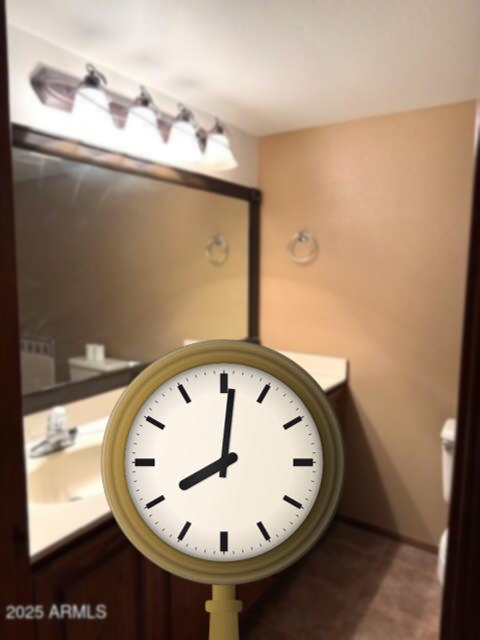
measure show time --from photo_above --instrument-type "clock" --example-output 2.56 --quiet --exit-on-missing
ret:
8.01
